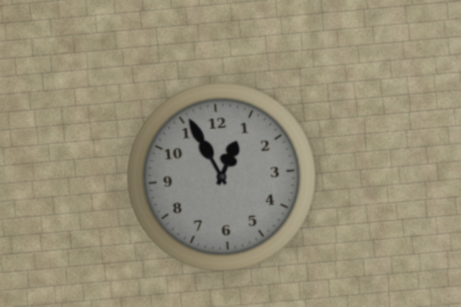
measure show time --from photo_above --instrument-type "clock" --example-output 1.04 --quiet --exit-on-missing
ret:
12.56
